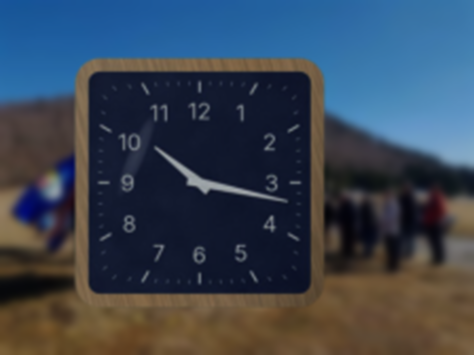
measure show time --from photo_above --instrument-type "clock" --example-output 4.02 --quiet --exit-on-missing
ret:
10.17
